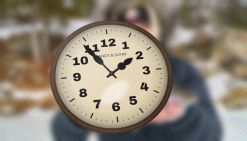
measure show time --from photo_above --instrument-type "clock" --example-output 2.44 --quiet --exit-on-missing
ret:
1.54
